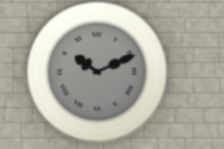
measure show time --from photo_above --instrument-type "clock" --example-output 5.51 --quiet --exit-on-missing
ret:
10.11
